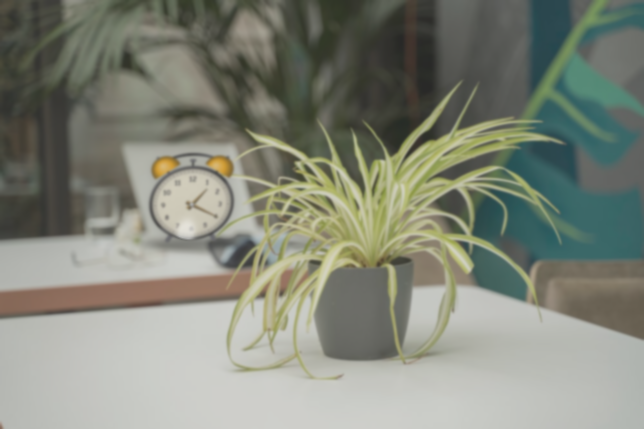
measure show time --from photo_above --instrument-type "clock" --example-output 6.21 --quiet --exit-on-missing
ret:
1.20
